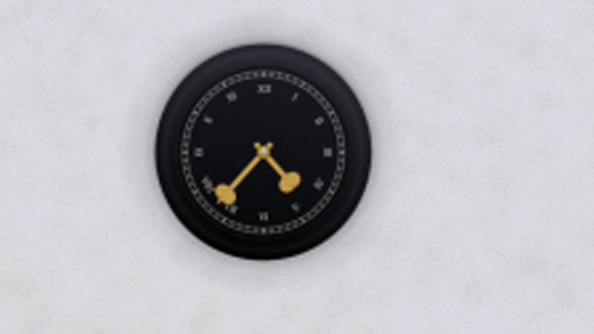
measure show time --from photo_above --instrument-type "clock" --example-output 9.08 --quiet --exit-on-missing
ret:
4.37
